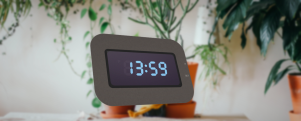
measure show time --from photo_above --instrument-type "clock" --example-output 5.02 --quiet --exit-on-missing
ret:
13.59
